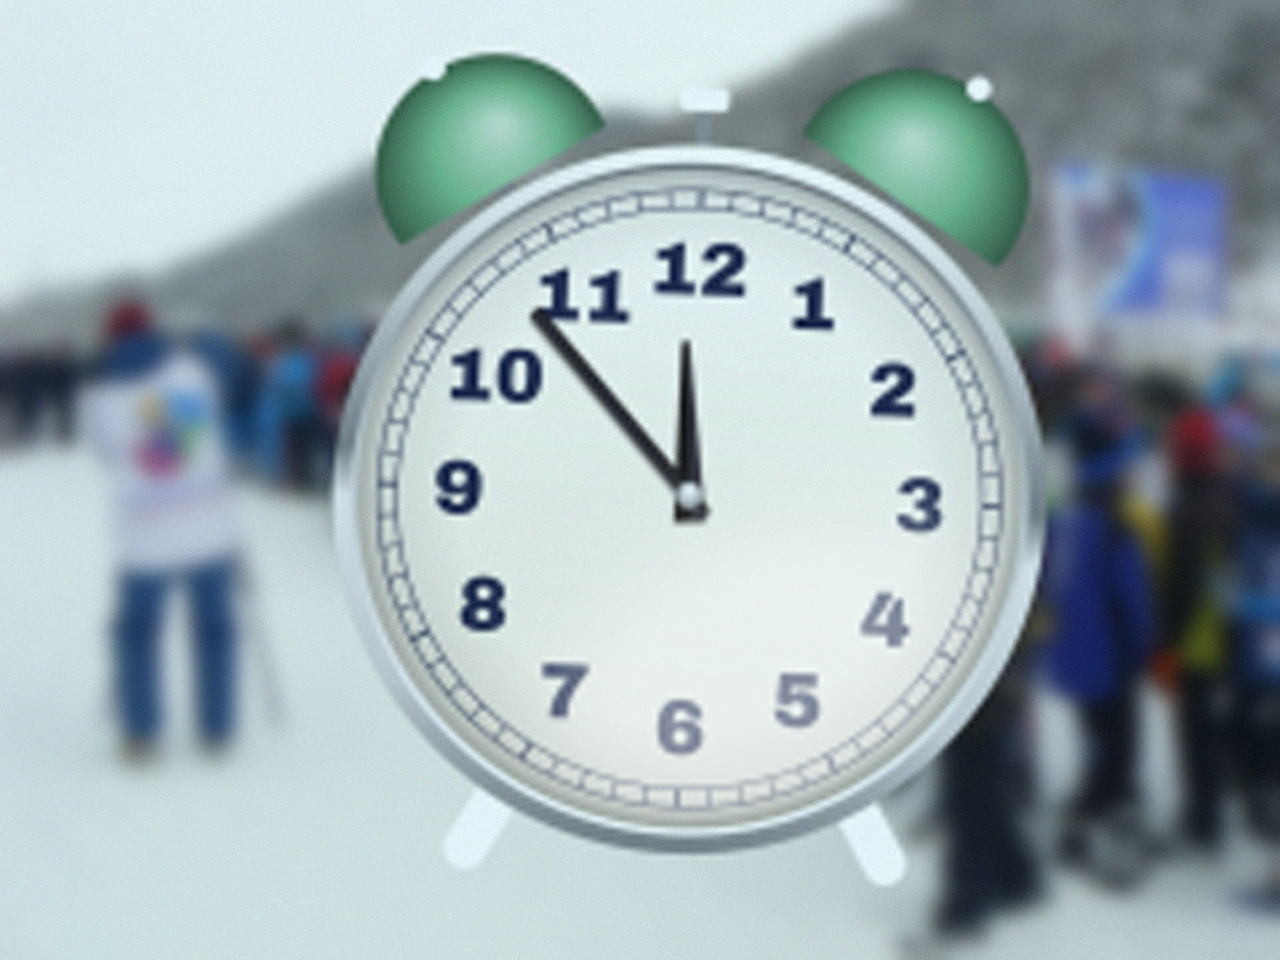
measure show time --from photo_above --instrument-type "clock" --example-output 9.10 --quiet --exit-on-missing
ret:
11.53
